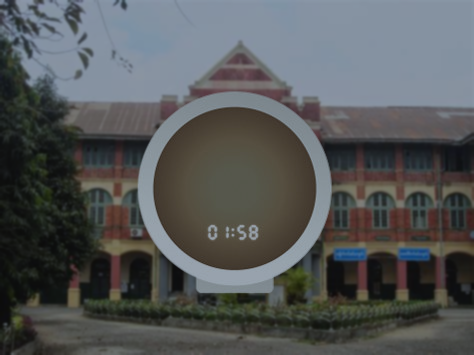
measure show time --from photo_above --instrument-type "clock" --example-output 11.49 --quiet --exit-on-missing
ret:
1.58
